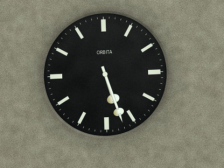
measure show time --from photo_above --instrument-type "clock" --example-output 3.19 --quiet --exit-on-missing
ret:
5.27
